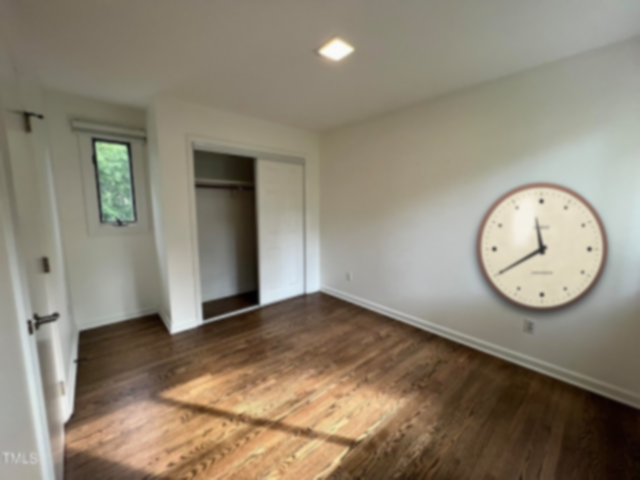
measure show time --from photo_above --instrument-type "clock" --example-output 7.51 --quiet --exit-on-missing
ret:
11.40
